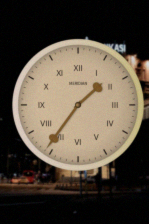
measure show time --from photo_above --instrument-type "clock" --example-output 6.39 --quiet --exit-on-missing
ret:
1.36
